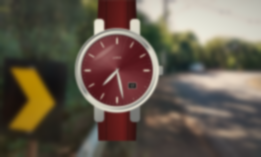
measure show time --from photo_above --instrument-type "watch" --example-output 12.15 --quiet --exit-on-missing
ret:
7.28
